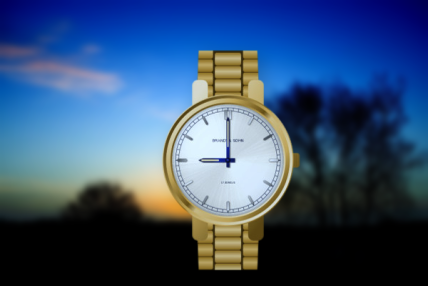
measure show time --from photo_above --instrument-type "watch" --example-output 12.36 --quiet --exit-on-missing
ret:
9.00
